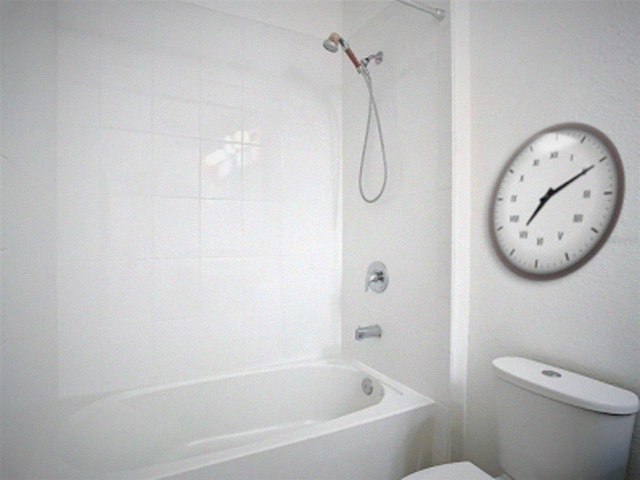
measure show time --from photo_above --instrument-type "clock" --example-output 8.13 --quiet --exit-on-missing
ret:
7.10
